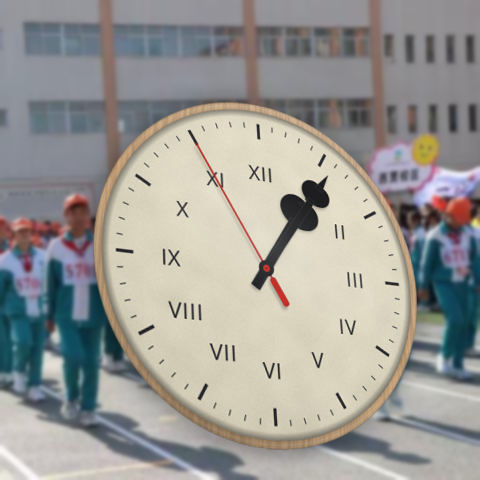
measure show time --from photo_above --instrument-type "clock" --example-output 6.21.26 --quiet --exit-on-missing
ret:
1.05.55
